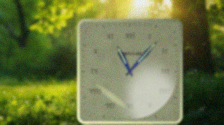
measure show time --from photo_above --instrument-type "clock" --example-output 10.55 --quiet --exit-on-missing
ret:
11.07
